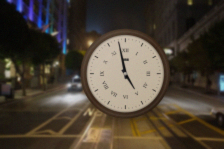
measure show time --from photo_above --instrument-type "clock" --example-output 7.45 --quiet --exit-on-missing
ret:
4.58
